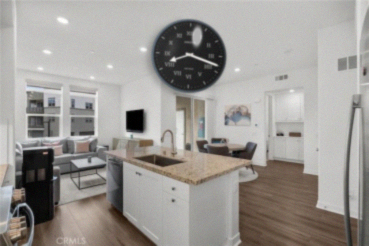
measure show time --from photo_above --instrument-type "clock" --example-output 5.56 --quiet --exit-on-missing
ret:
8.18
